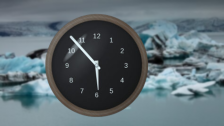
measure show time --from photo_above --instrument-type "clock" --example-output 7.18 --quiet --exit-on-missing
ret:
5.53
